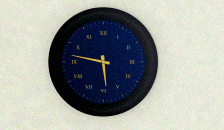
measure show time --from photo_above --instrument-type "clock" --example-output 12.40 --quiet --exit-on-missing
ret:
5.47
